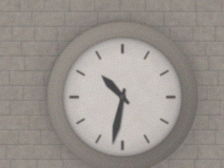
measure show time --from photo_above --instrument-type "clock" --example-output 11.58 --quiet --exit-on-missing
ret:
10.32
